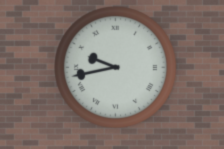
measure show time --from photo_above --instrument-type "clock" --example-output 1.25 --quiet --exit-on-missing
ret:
9.43
